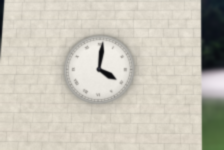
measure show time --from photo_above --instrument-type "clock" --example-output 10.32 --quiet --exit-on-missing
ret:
4.01
